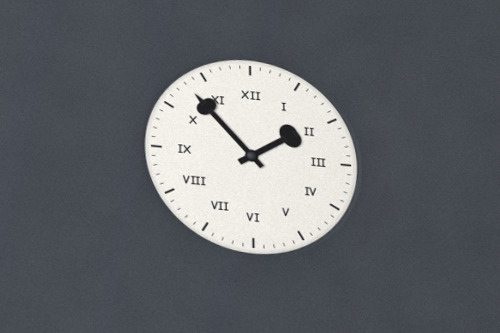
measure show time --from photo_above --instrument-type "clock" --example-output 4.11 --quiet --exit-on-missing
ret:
1.53
